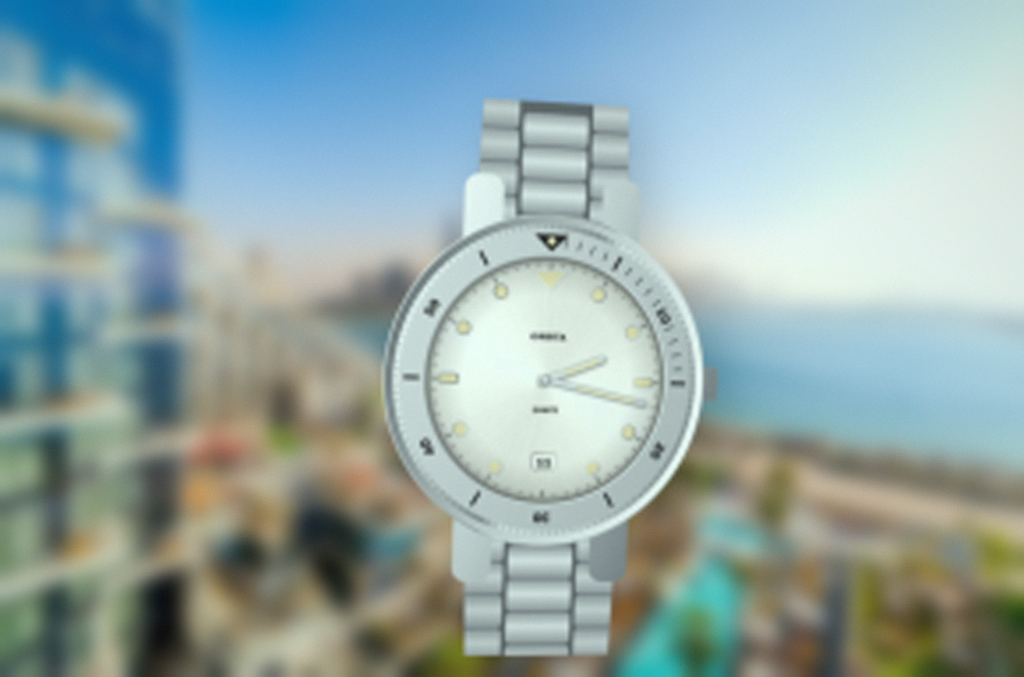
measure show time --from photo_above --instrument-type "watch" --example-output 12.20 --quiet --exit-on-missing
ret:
2.17
